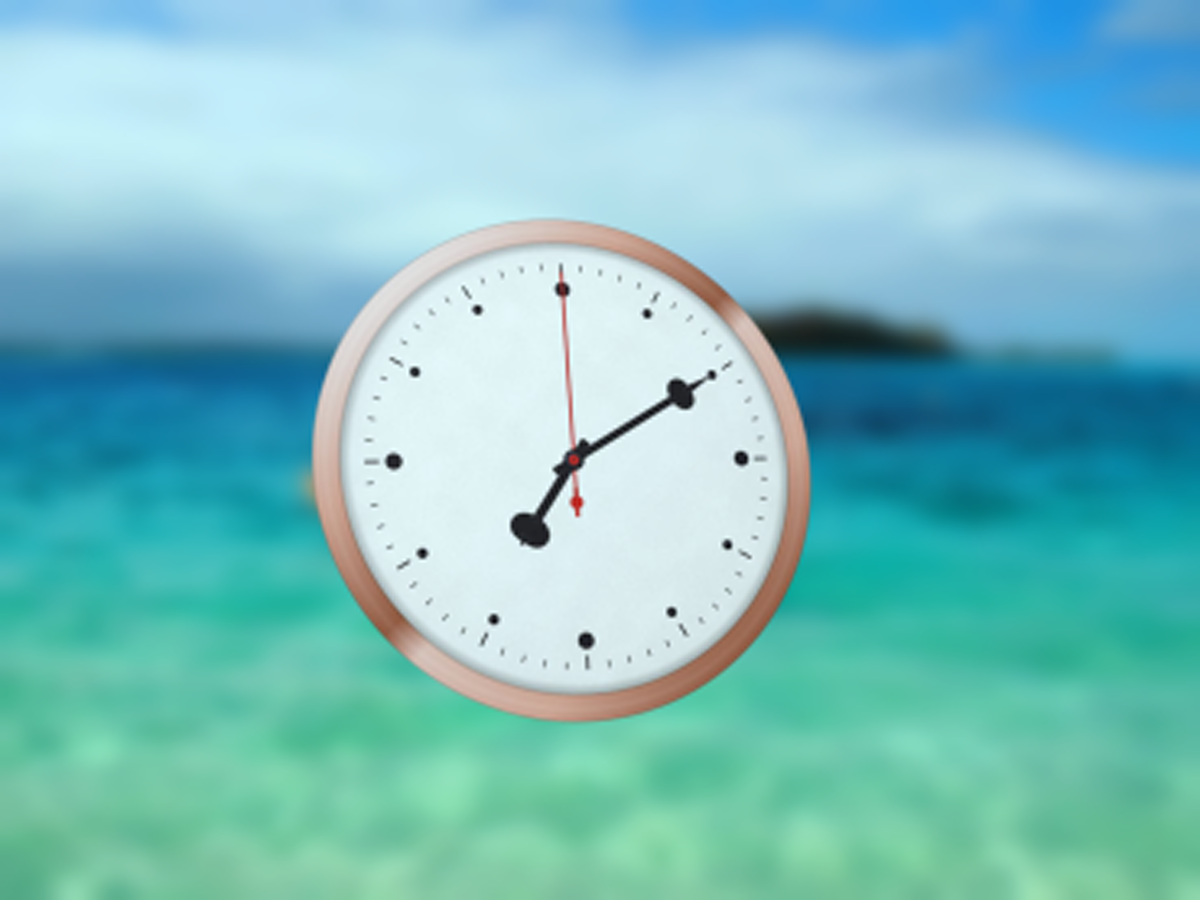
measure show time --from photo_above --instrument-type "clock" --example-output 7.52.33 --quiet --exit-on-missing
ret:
7.10.00
